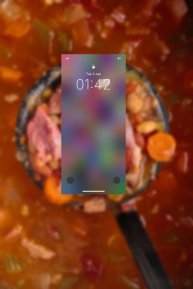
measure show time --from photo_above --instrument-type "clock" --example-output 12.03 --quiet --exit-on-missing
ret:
1.42
